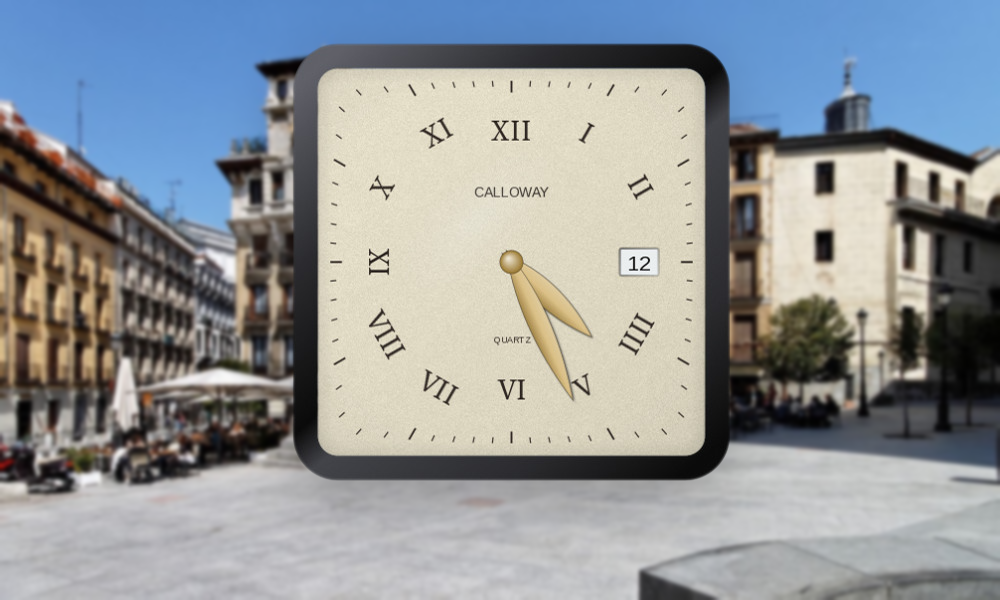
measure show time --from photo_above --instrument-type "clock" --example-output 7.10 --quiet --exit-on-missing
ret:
4.26
